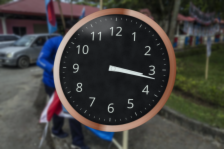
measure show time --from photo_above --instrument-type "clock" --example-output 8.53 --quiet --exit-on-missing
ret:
3.17
